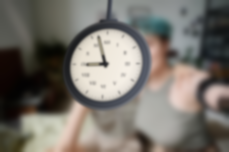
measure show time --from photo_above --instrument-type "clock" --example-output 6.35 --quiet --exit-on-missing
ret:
8.57
